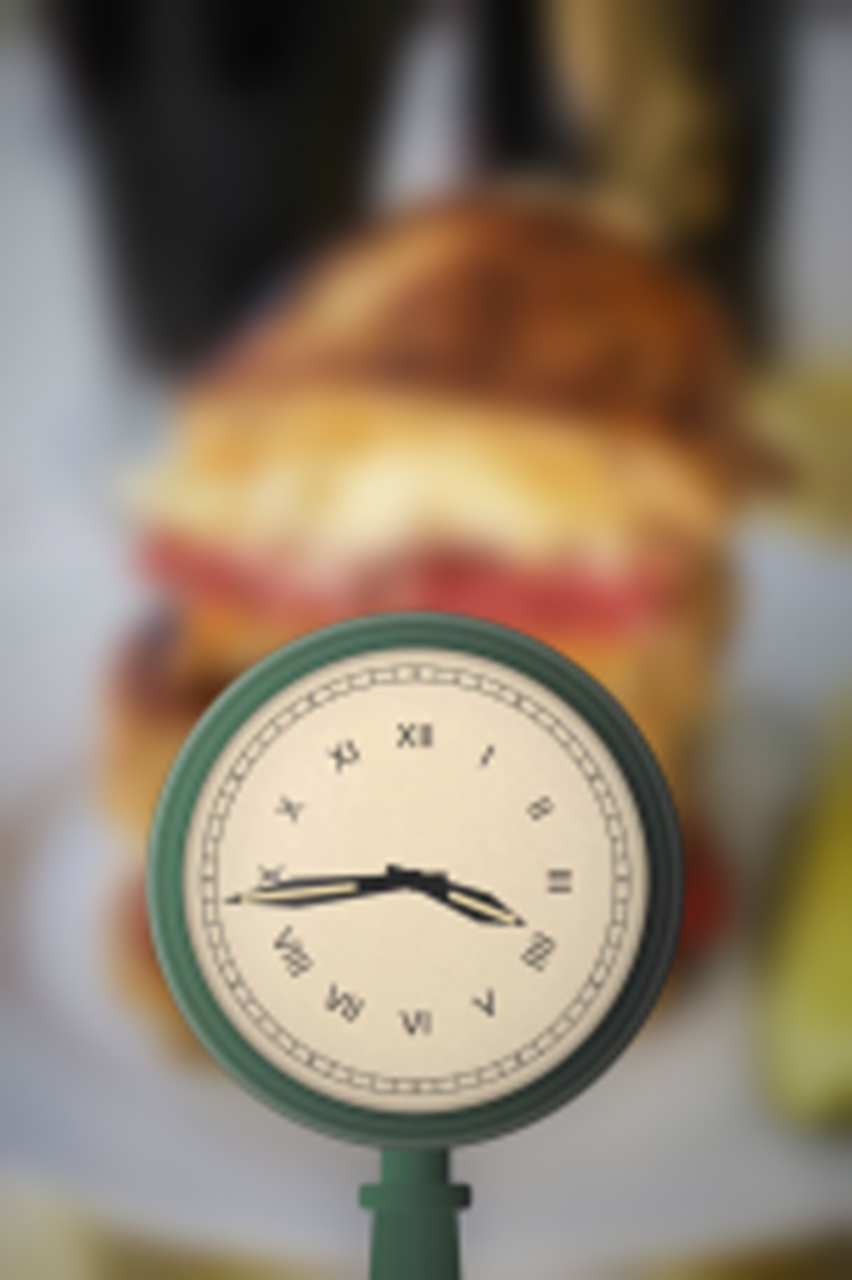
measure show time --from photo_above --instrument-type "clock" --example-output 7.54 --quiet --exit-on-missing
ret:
3.44
